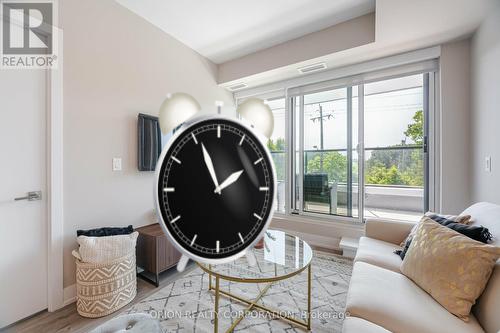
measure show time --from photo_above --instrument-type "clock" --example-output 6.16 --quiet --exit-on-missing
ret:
1.56
